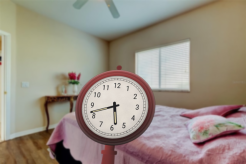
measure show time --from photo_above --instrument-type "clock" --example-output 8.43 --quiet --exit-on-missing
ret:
5.42
